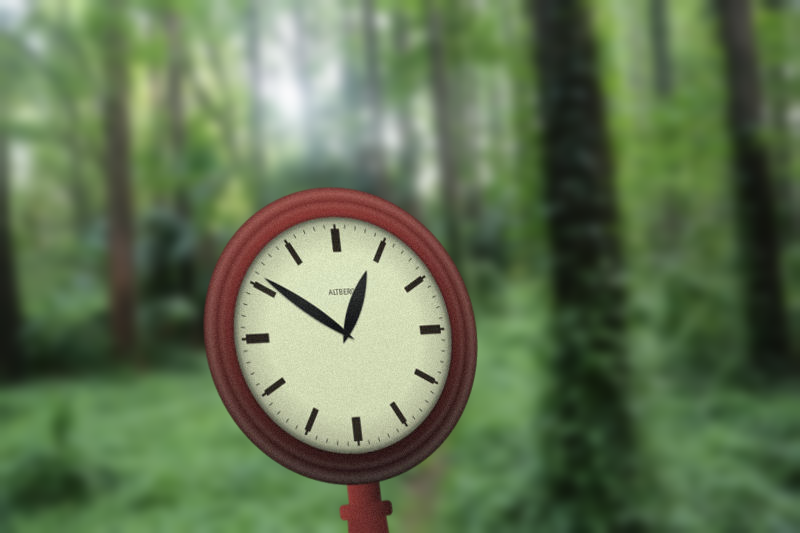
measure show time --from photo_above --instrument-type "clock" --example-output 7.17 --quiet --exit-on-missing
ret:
12.51
